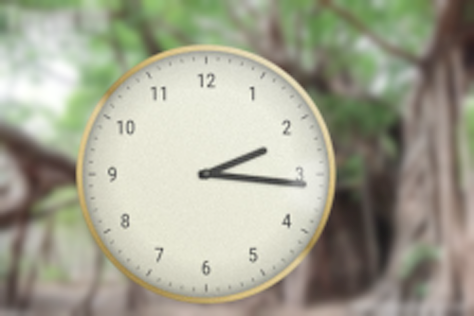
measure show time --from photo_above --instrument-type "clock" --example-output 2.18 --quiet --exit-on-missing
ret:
2.16
